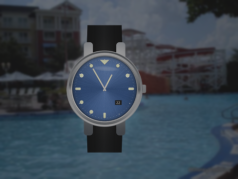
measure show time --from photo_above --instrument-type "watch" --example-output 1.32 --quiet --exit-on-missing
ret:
12.55
